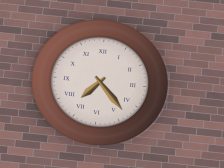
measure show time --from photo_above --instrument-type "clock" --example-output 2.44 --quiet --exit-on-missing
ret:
7.23
